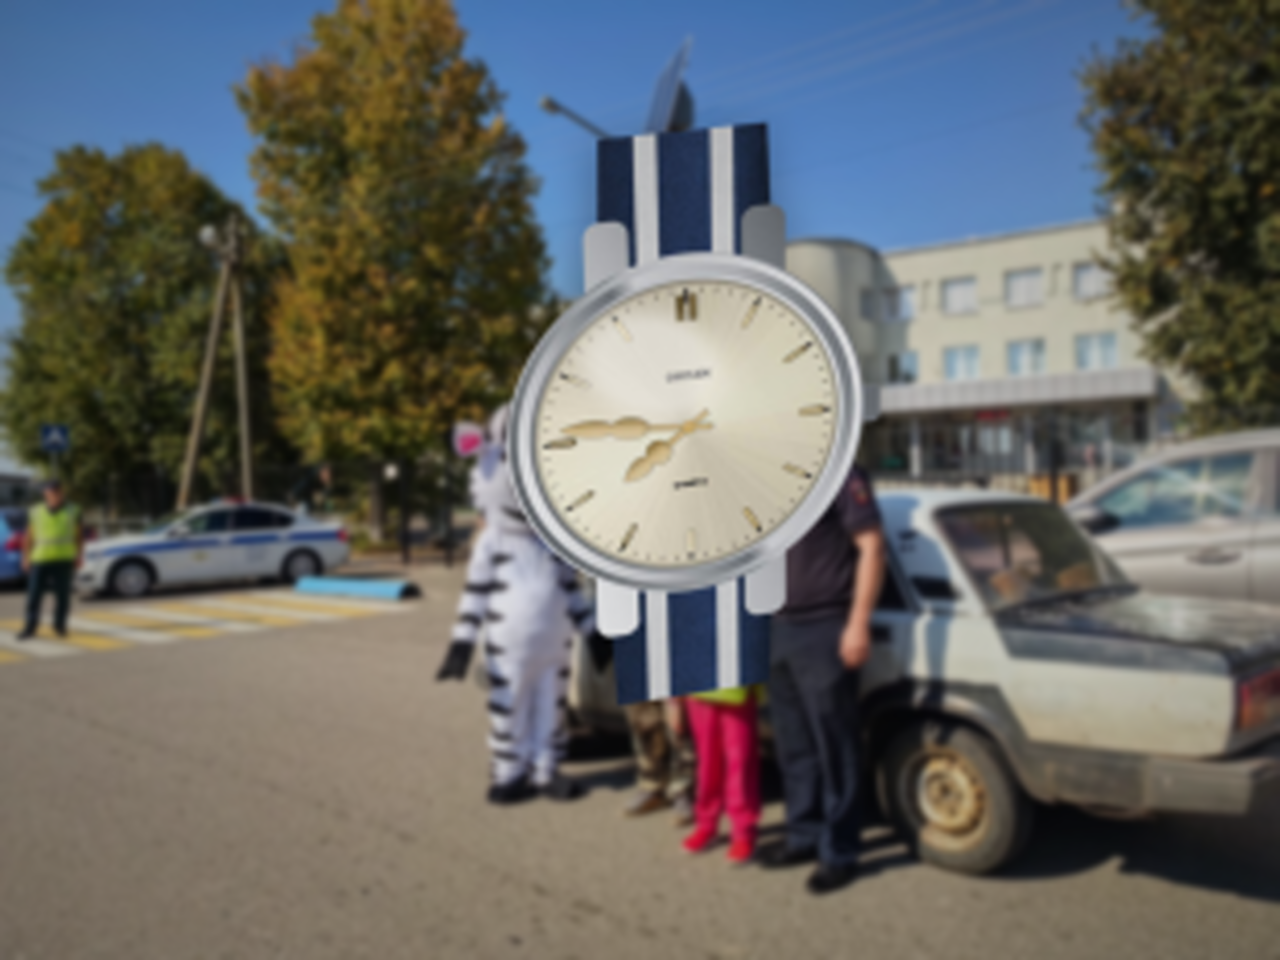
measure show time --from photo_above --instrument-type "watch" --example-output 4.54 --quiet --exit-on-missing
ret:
7.46
